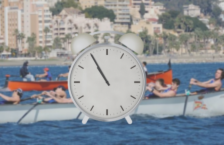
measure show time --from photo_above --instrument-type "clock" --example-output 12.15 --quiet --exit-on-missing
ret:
10.55
